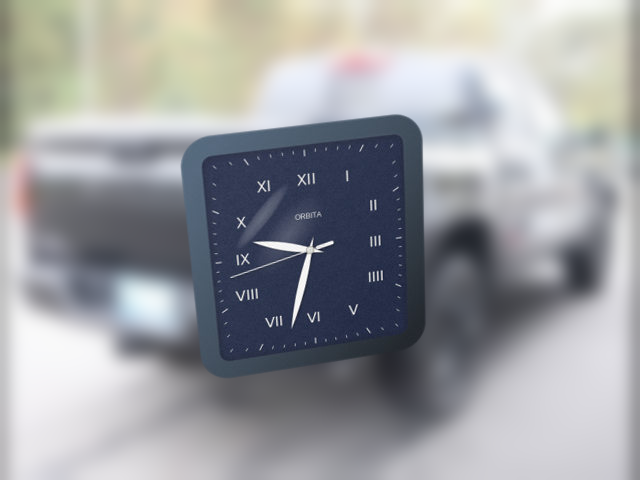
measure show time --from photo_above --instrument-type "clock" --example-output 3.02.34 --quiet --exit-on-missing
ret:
9.32.43
